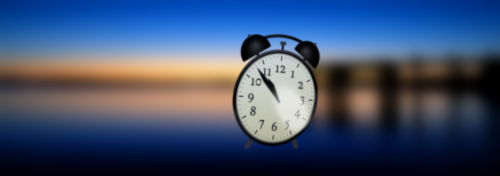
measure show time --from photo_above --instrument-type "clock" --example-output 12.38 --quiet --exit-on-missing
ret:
10.53
